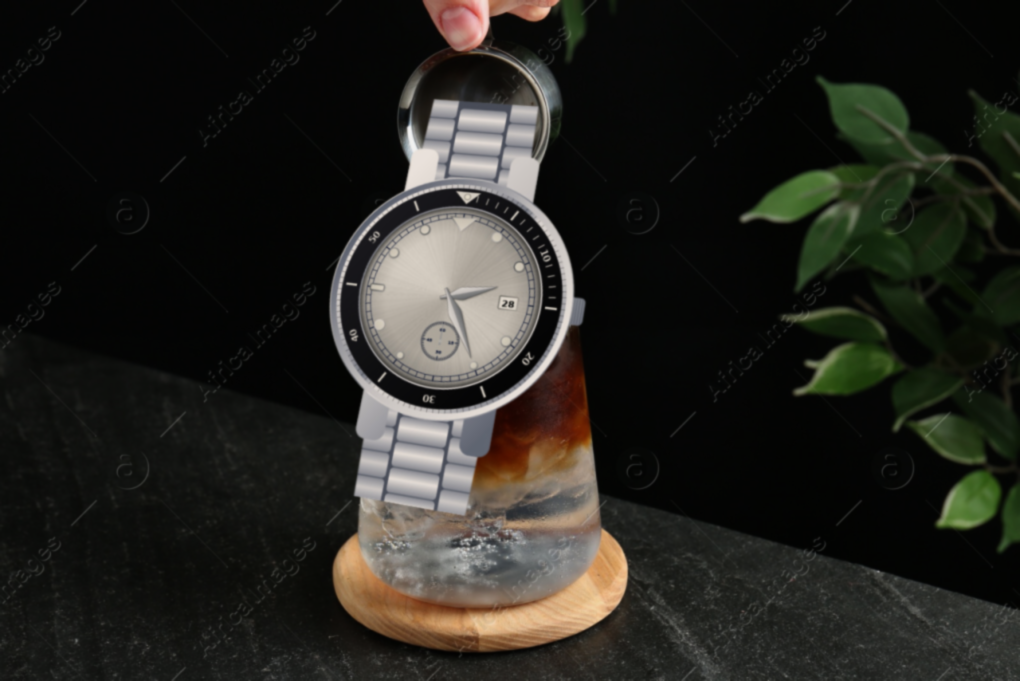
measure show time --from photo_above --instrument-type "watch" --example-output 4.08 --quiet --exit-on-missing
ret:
2.25
